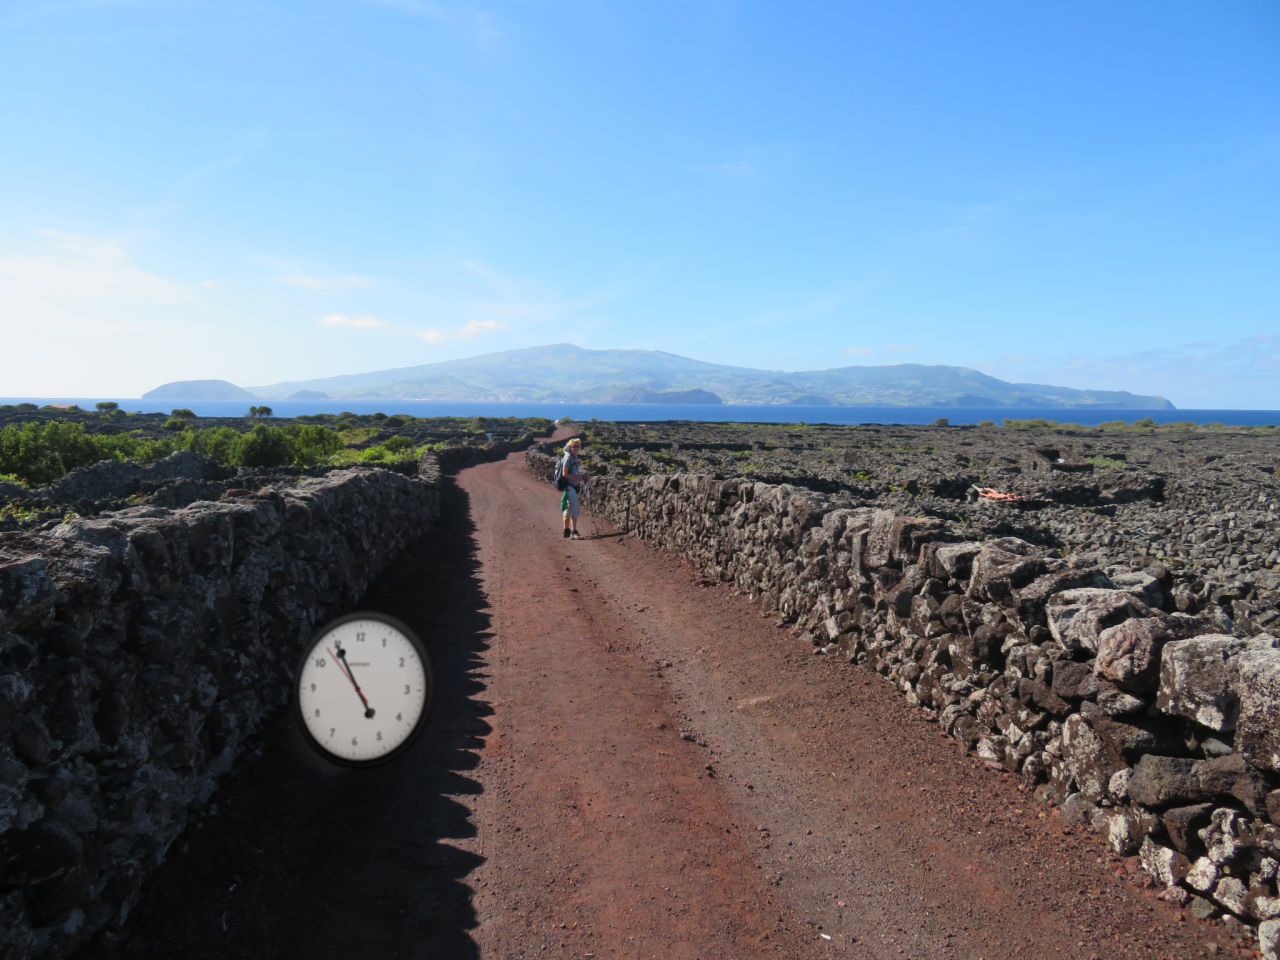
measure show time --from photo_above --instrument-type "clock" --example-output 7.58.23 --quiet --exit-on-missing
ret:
4.54.53
